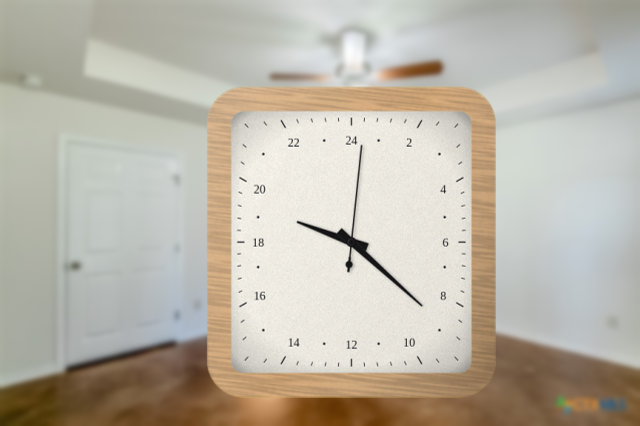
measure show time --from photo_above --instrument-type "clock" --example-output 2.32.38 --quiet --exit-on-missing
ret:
19.22.01
